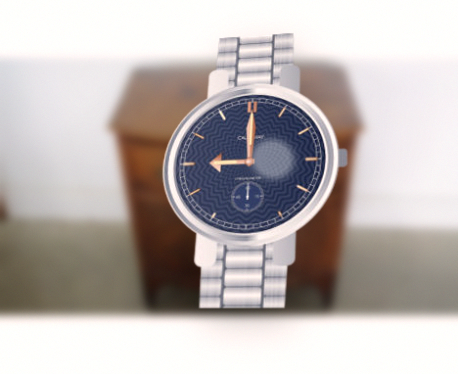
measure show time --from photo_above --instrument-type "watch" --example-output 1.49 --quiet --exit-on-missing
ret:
9.00
